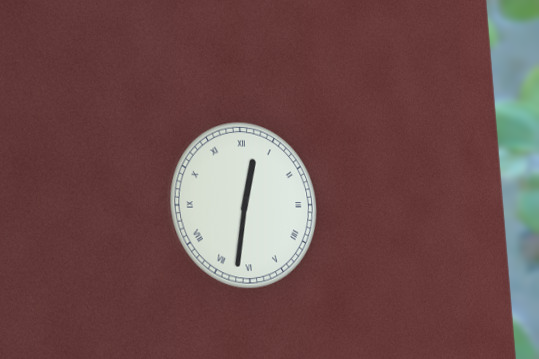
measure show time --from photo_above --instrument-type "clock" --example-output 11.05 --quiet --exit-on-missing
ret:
12.32
